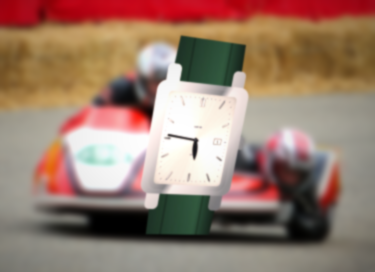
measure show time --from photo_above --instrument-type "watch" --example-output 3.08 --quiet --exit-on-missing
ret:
5.46
